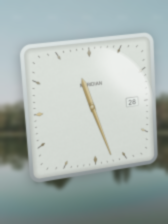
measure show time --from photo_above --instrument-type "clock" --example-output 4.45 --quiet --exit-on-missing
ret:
11.27
